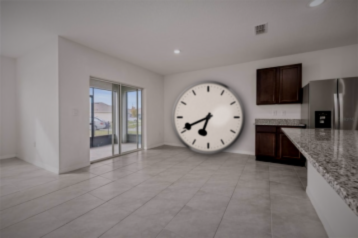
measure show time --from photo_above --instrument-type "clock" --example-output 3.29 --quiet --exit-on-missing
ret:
6.41
